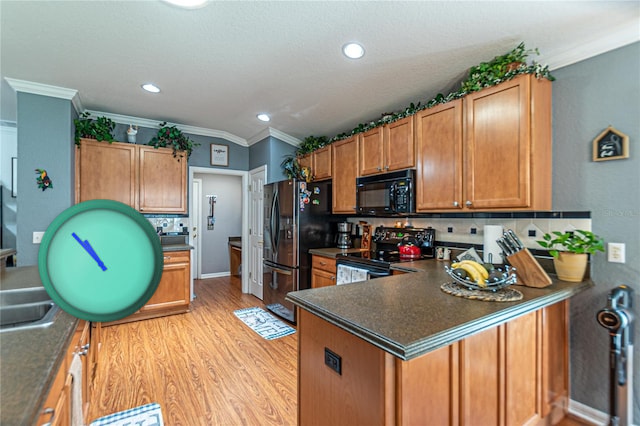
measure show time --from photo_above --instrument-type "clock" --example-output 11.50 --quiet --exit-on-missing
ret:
10.53
